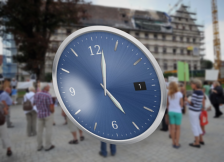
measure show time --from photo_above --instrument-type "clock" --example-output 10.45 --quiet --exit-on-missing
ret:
5.02
